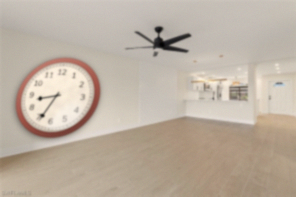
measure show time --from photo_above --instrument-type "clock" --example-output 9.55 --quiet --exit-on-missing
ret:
8.34
